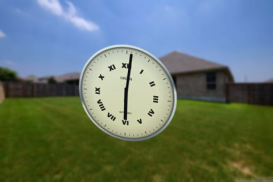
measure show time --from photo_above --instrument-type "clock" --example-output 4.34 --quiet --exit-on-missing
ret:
6.01
